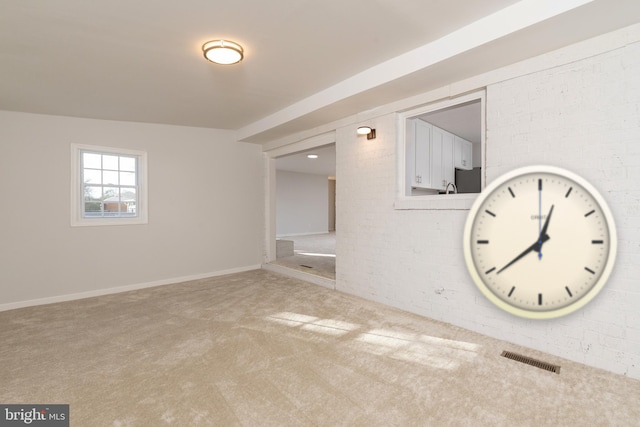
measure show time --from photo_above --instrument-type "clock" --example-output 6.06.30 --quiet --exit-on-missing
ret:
12.39.00
